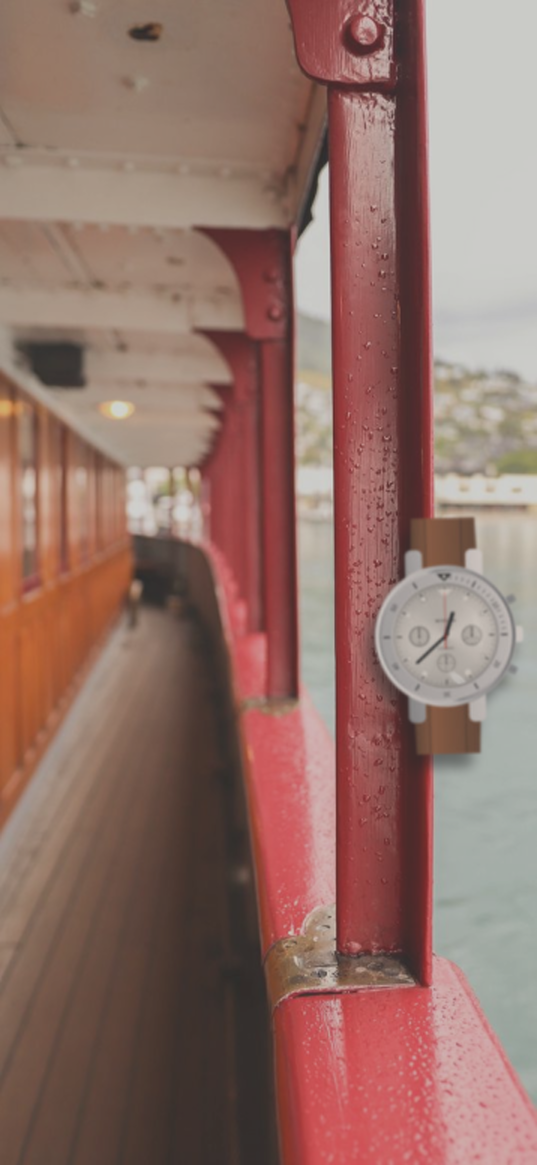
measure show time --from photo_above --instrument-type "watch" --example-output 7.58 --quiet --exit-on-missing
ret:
12.38
